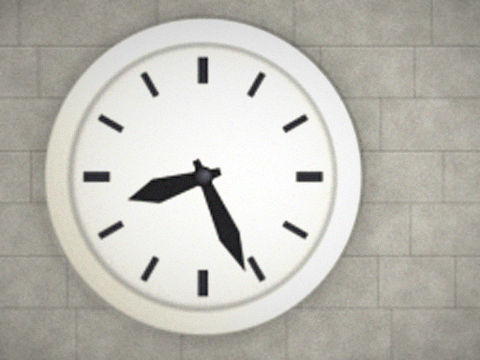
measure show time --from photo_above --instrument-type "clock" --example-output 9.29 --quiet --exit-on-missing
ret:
8.26
